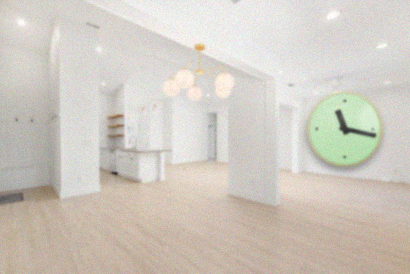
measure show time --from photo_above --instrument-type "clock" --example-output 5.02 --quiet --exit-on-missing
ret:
11.17
